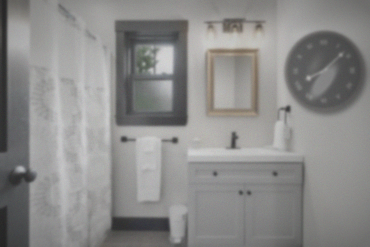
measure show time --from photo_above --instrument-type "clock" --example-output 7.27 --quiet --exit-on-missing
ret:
8.08
